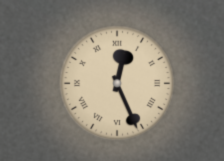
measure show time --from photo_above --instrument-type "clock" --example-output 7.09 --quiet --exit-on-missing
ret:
12.26
